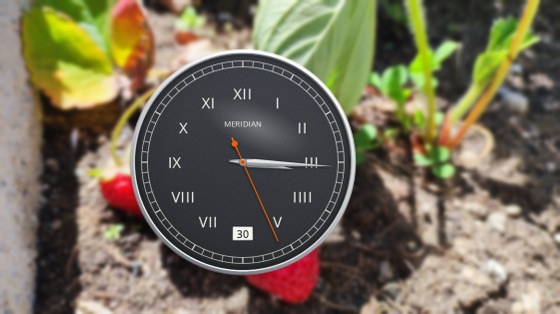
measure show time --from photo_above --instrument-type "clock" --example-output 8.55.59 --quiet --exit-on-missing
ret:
3.15.26
